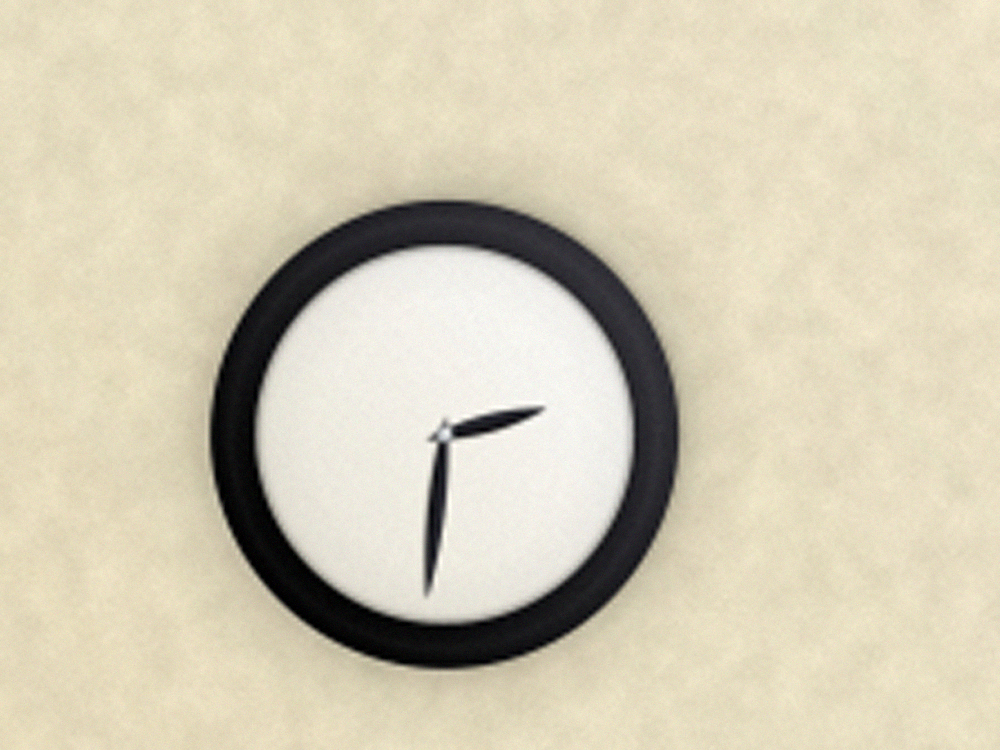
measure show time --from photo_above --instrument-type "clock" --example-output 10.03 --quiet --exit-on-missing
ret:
2.31
